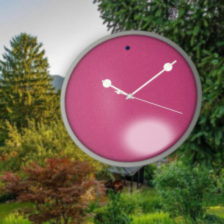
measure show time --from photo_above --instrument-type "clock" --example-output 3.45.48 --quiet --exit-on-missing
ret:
10.09.19
